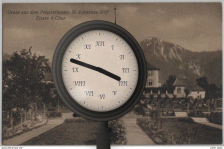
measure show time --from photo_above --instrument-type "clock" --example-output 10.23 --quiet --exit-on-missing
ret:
3.48
